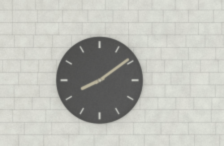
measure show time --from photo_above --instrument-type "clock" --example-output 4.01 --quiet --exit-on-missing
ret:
8.09
